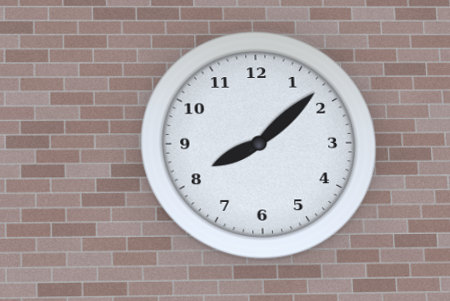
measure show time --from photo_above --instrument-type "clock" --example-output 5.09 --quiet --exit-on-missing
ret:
8.08
